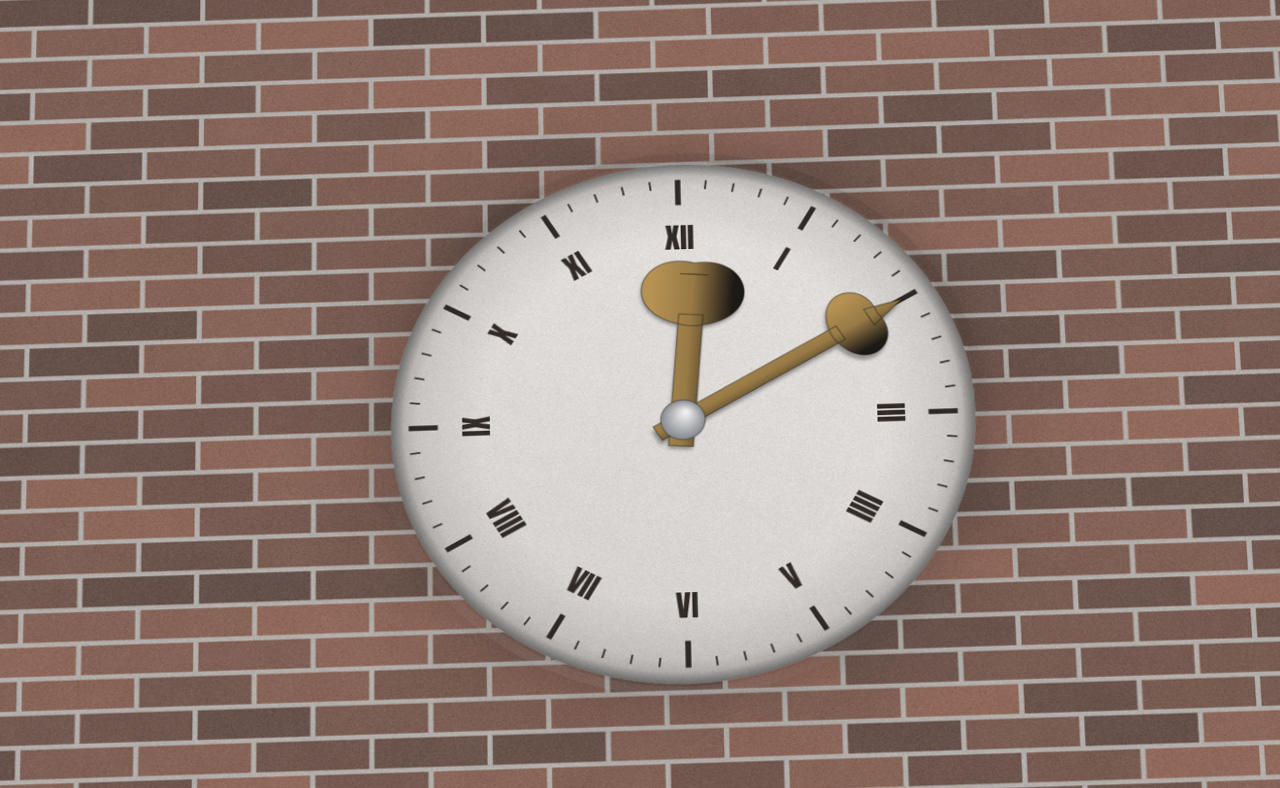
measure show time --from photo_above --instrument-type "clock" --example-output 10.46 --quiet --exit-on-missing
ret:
12.10
